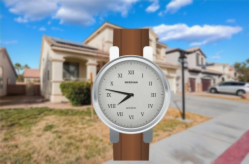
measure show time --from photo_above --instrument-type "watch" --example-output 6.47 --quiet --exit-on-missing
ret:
7.47
